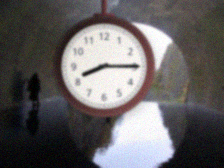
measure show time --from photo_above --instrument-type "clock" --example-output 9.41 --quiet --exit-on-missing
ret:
8.15
